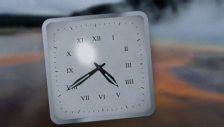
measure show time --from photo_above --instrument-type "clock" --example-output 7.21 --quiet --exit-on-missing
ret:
4.40
